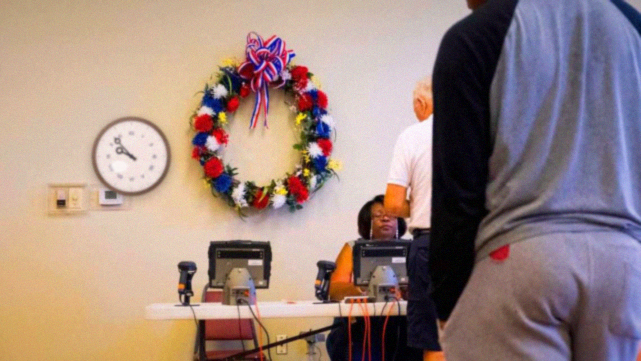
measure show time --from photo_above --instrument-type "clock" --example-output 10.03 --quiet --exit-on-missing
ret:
9.53
